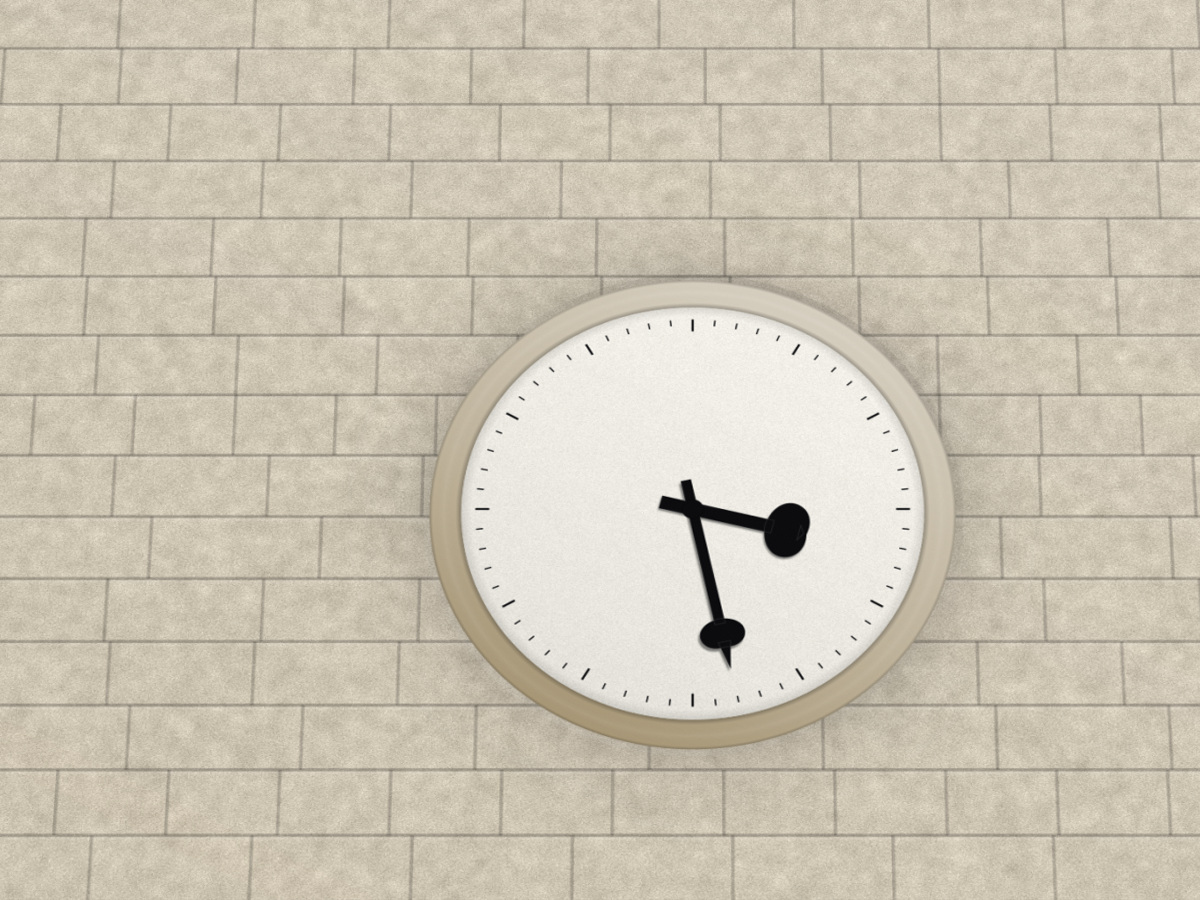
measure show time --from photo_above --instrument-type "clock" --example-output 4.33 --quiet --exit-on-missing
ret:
3.28
